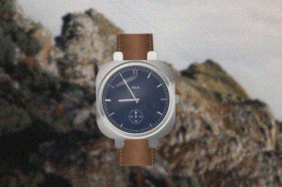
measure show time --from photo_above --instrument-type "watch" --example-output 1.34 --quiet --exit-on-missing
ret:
8.55
